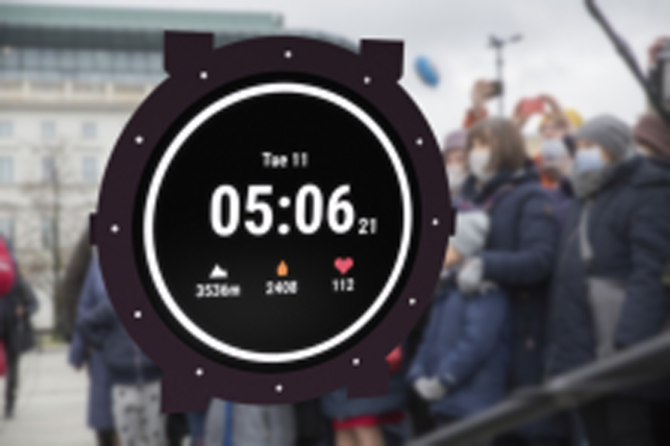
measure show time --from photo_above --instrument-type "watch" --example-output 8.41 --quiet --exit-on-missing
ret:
5.06
